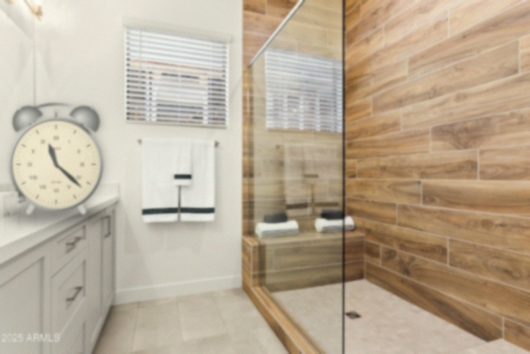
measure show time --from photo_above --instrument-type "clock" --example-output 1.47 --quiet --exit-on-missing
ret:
11.22
